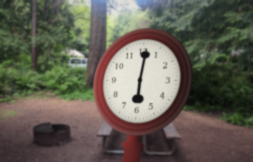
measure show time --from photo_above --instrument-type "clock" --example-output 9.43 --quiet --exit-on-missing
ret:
6.01
